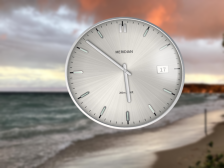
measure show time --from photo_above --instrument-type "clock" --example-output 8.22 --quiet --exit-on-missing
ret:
5.52
